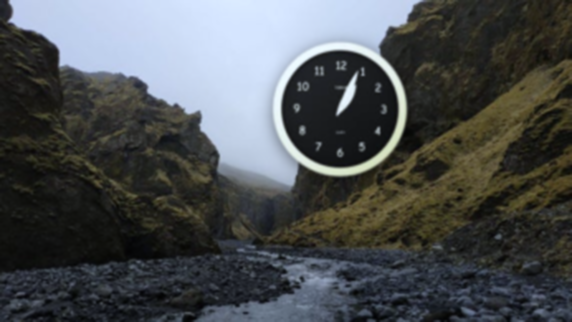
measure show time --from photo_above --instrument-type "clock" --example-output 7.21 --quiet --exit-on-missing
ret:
1.04
